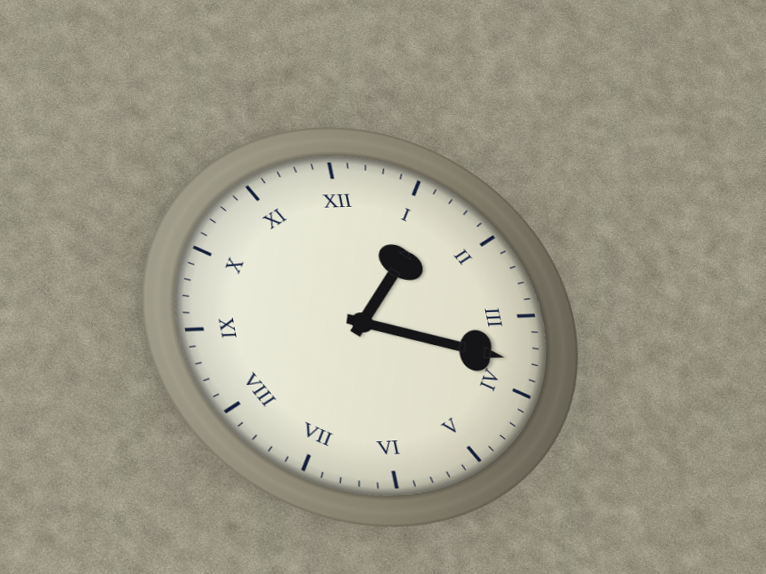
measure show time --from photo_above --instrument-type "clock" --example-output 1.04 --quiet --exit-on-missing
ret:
1.18
